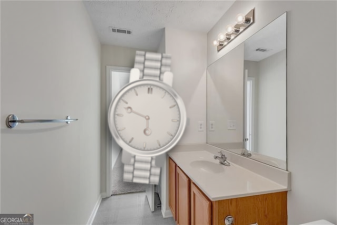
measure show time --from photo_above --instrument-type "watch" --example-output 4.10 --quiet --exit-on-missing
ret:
5.48
